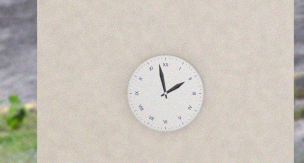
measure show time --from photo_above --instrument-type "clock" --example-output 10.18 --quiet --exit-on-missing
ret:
1.58
